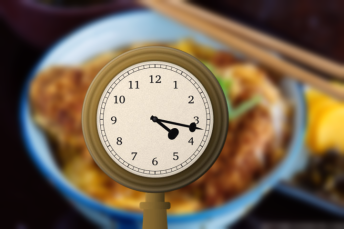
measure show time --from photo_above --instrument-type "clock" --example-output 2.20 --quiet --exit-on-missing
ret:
4.17
